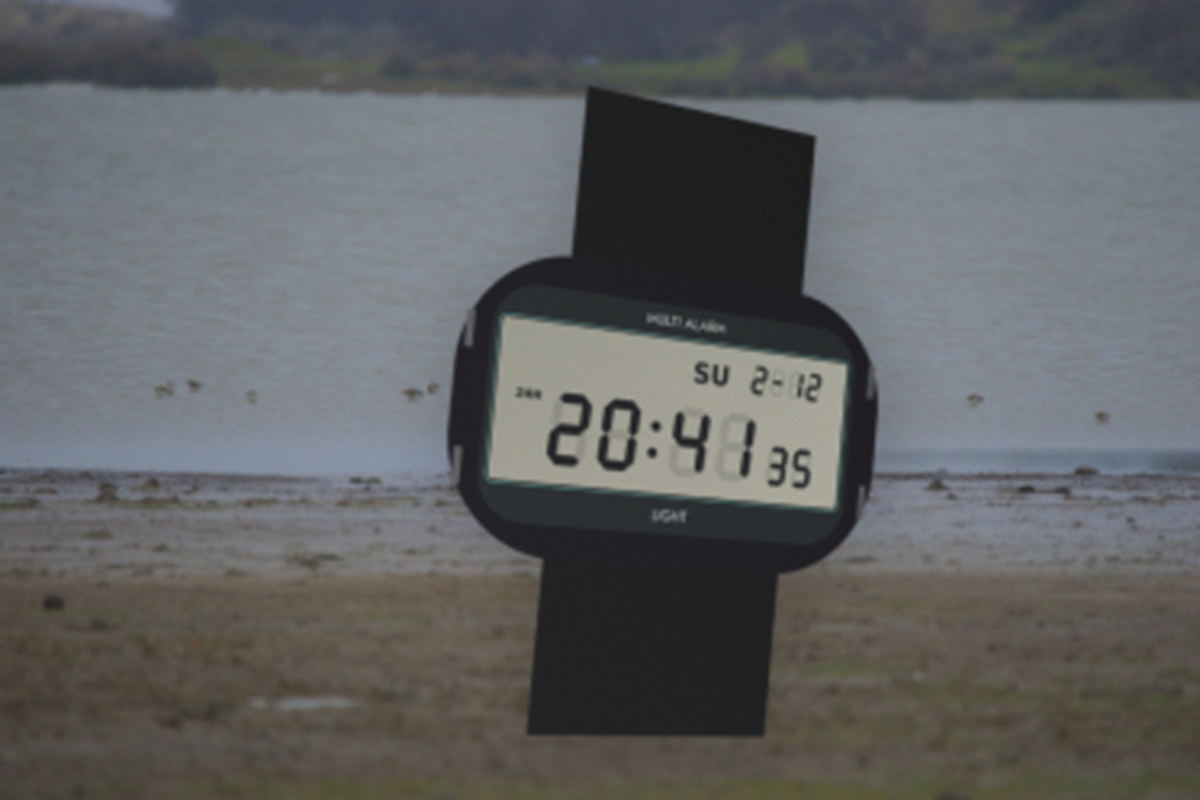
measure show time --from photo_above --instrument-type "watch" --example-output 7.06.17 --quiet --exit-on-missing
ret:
20.41.35
